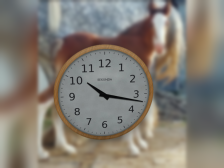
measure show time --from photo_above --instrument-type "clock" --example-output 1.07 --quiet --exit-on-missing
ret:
10.17
